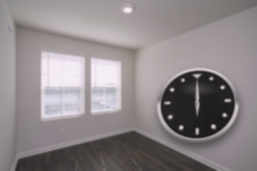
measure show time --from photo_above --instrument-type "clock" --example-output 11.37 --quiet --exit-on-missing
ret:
6.00
